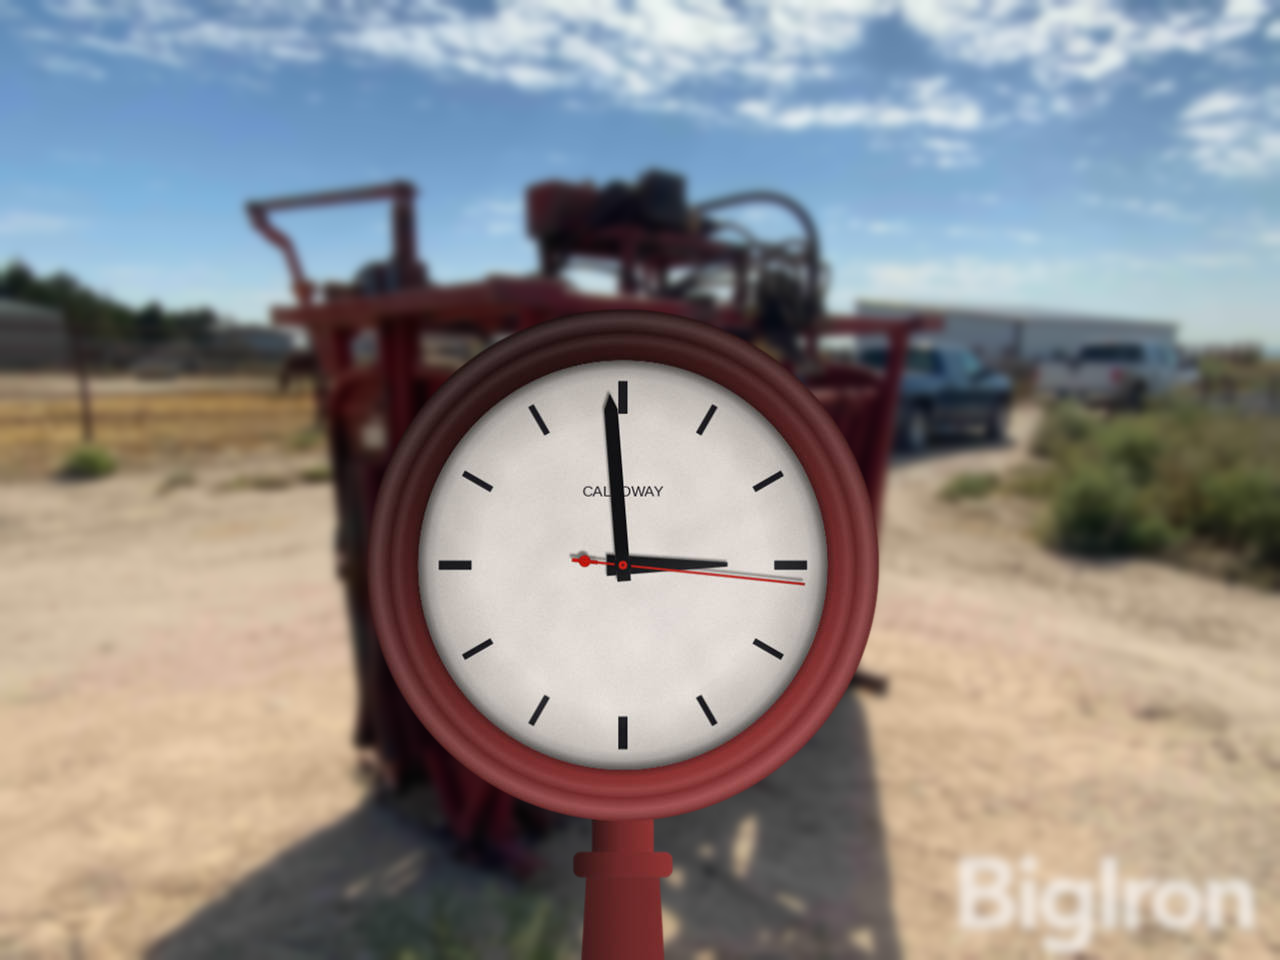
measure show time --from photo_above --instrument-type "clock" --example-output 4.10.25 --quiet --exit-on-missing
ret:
2.59.16
